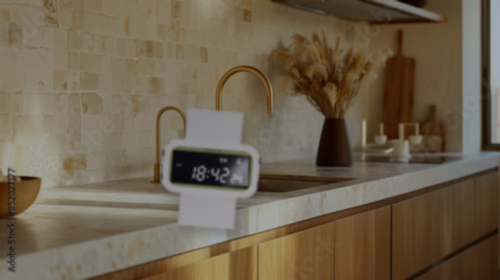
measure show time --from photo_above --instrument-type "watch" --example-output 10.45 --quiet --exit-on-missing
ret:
18.42
